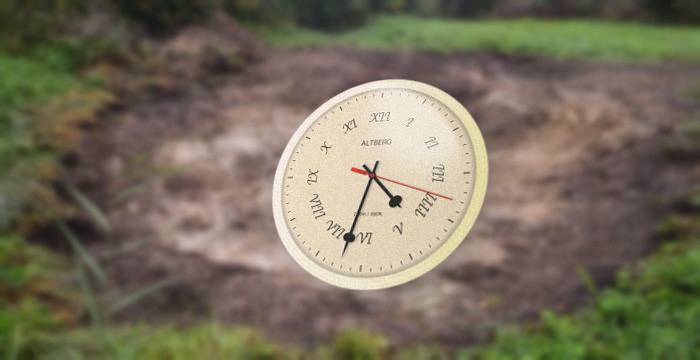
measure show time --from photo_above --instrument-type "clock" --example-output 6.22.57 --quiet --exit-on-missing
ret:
4.32.18
